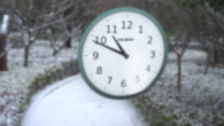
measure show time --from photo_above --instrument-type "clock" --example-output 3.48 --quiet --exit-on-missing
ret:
10.49
